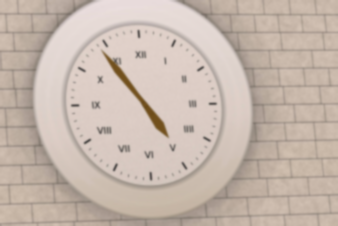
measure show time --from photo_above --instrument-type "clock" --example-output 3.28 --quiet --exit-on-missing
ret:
4.54
